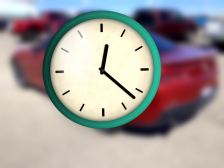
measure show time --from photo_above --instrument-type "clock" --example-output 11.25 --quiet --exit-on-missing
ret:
12.22
